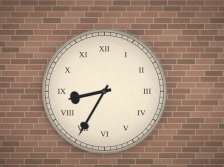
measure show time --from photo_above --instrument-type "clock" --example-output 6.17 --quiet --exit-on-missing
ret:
8.35
